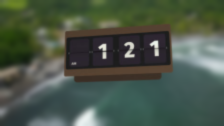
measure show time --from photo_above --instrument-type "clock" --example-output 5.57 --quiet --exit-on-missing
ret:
1.21
